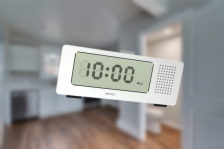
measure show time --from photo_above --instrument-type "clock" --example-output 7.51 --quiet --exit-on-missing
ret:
10.00
